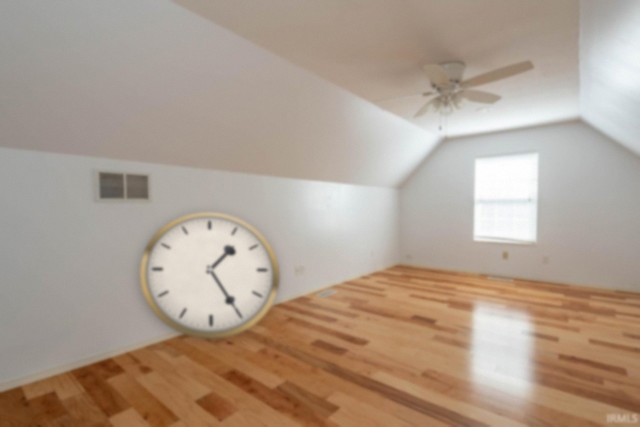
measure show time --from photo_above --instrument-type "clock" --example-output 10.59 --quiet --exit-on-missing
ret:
1.25
